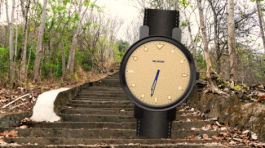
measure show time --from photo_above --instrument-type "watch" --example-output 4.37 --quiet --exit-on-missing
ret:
6.32
